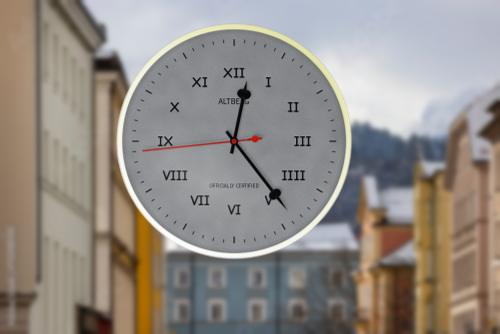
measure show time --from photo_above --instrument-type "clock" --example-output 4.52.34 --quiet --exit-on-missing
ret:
12.23.44
